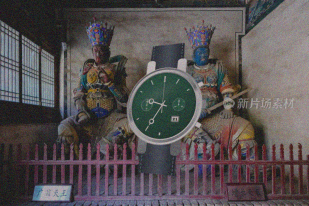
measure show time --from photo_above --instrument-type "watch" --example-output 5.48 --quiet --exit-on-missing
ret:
9.35
